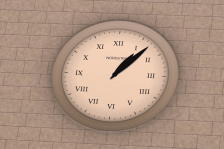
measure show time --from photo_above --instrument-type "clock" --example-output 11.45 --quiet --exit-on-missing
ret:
1.07
